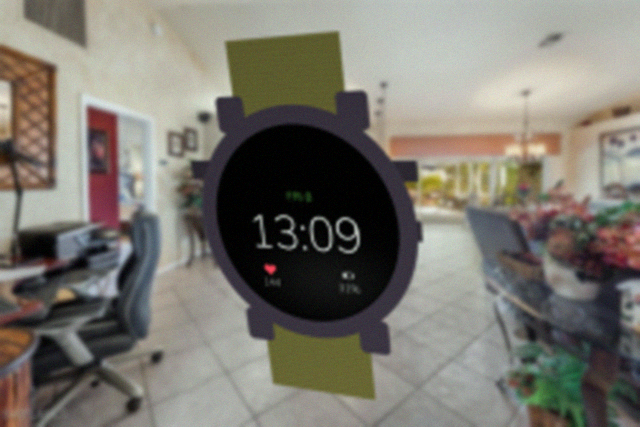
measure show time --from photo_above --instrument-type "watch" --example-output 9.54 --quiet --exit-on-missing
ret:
13.09
